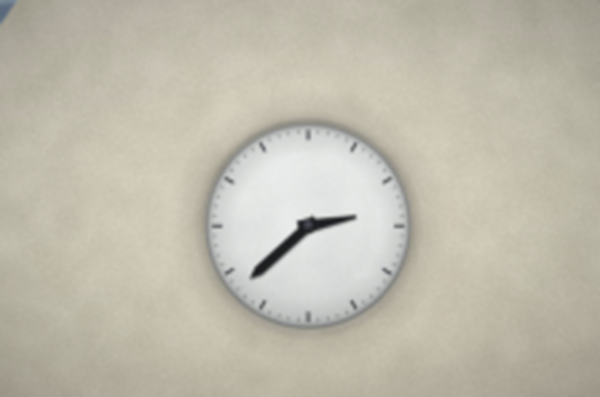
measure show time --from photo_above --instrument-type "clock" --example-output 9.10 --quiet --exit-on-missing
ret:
2.38
